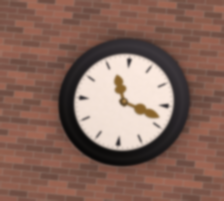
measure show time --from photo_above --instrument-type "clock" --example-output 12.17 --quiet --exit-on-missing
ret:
11.18
